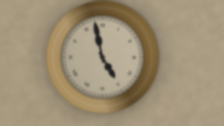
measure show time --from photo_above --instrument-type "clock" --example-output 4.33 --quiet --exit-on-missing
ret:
4.58
